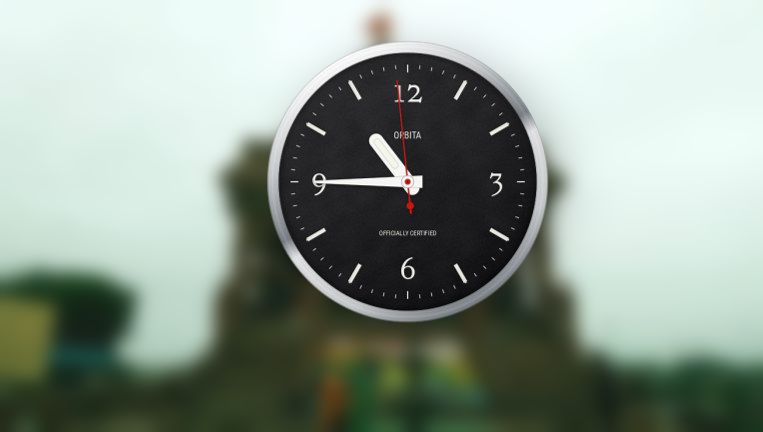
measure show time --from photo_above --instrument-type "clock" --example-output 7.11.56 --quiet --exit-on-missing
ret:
10.44.59
